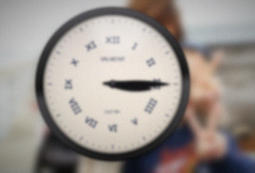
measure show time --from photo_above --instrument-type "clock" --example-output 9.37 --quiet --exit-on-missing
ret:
3.15
